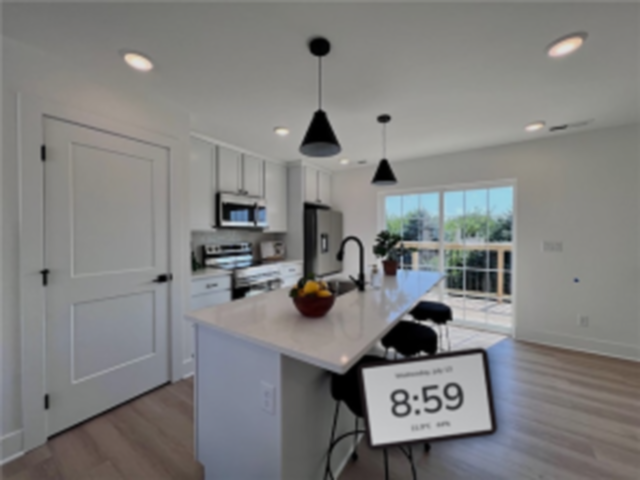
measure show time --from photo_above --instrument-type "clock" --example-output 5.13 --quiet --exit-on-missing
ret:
8.59
